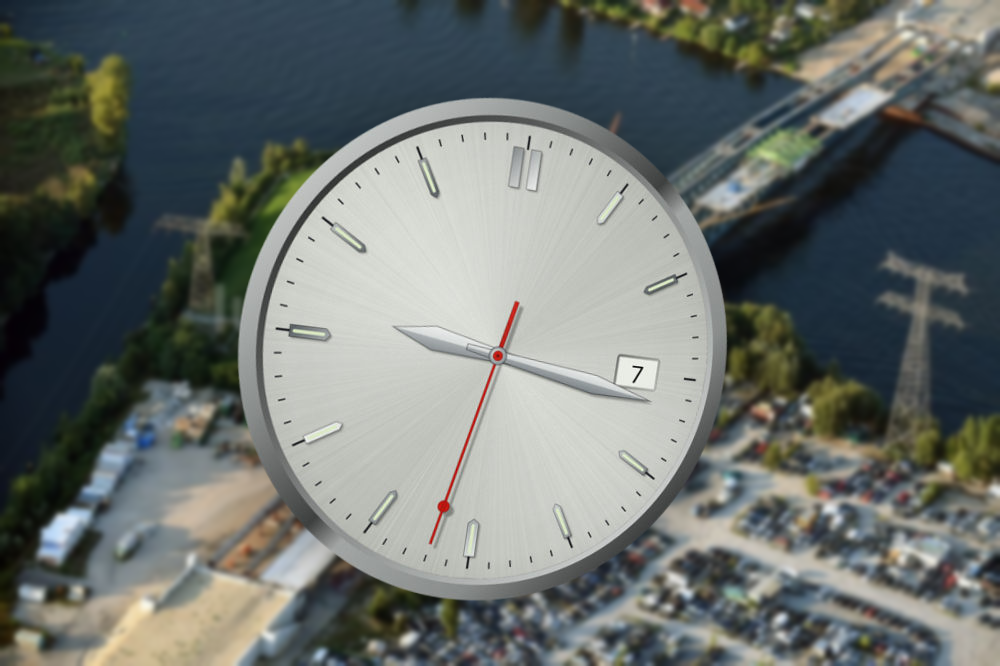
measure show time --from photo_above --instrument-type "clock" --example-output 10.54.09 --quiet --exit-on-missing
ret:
9.16.32
